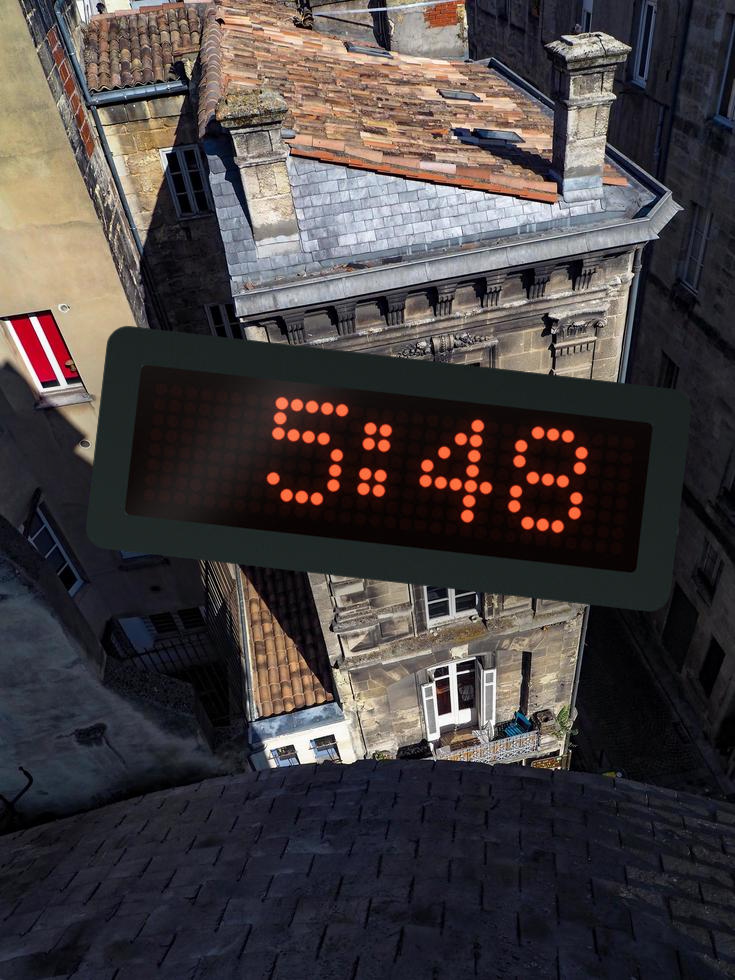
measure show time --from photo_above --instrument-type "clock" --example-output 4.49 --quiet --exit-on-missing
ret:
5.48
